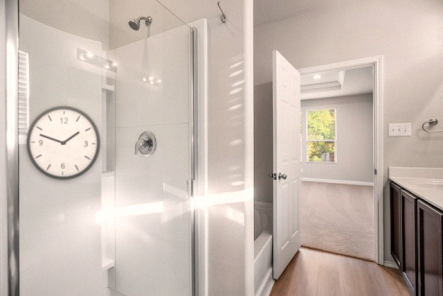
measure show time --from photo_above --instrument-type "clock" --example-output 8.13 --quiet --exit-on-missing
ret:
1.48
